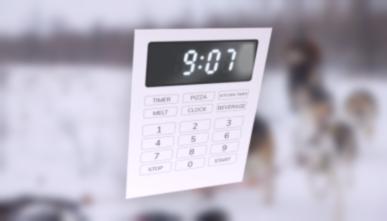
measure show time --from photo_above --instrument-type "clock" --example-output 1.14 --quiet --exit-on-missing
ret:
9.07
